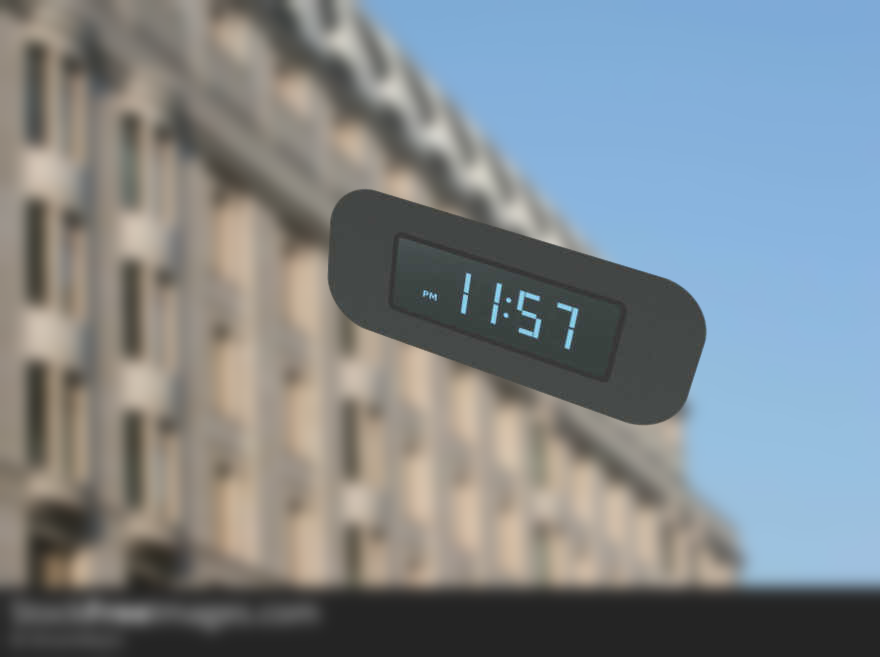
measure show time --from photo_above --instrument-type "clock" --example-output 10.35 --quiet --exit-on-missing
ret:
11.57
